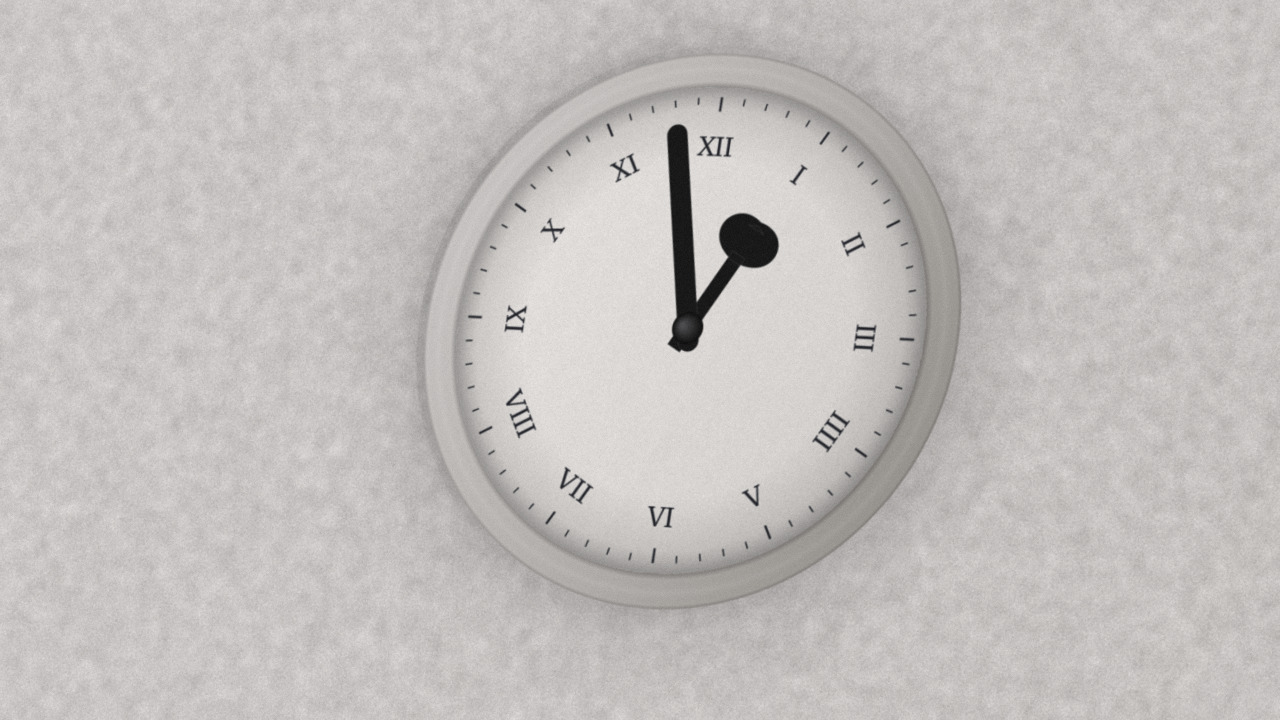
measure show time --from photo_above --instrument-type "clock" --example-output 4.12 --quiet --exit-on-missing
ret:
12.58
